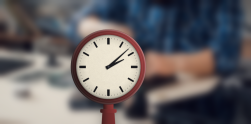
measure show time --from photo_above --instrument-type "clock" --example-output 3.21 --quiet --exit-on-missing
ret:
2.08
